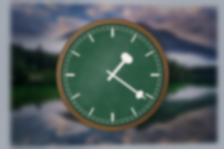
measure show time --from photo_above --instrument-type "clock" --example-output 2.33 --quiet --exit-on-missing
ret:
1.21
